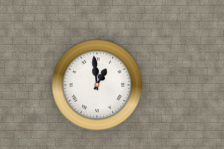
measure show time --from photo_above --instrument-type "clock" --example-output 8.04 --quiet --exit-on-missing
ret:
12.59
